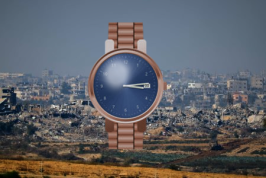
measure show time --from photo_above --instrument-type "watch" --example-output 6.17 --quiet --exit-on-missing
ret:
3.14
